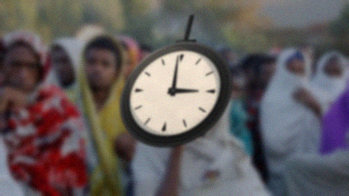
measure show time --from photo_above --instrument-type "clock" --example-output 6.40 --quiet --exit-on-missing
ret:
2.59
